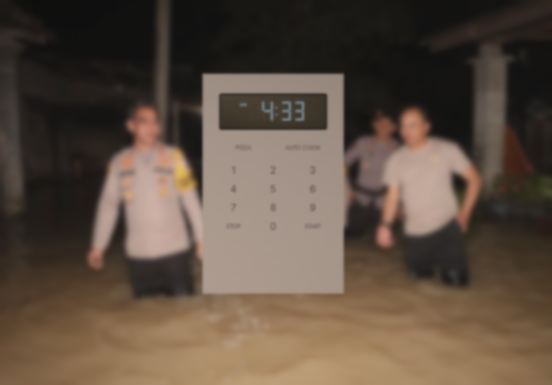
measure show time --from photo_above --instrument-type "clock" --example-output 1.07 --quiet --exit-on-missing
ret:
4.33
